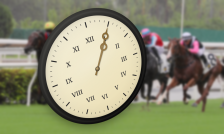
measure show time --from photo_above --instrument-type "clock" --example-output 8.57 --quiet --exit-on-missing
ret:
1.05
